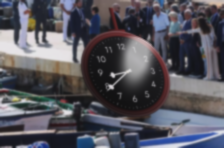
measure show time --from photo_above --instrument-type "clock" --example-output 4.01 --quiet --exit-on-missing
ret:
8.39
